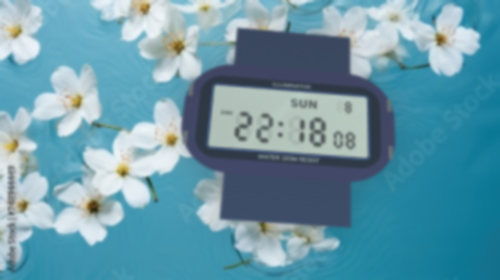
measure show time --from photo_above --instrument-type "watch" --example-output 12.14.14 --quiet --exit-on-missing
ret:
22.18.08
